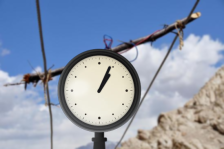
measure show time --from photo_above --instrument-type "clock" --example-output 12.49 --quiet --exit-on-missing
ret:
1.04
